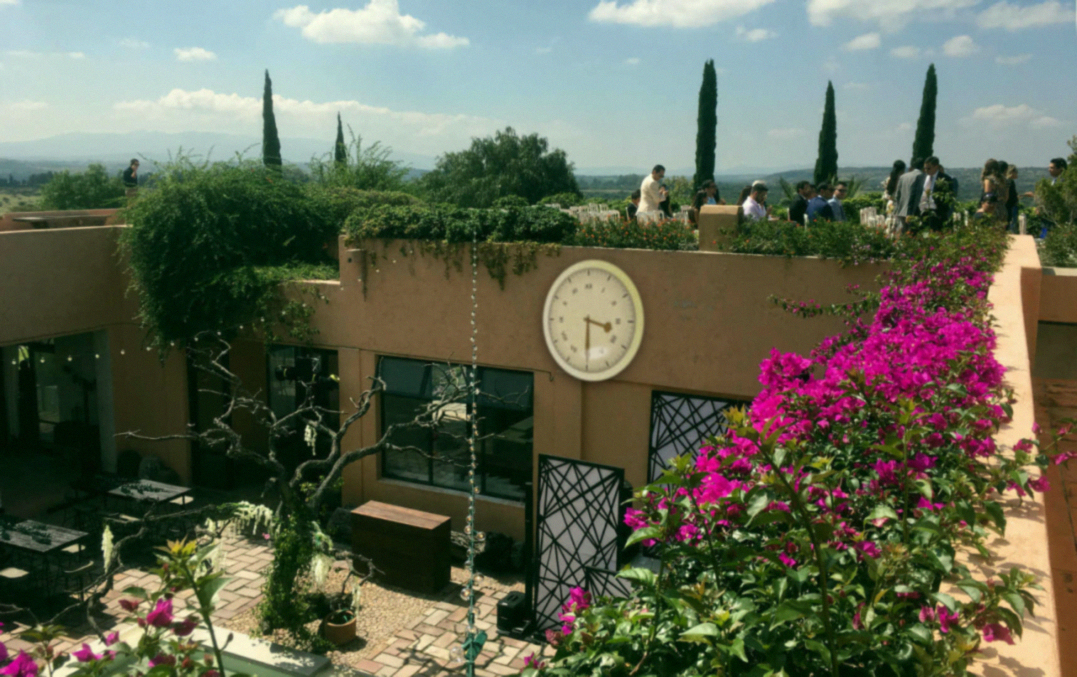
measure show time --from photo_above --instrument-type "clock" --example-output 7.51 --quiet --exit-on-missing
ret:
3.30
